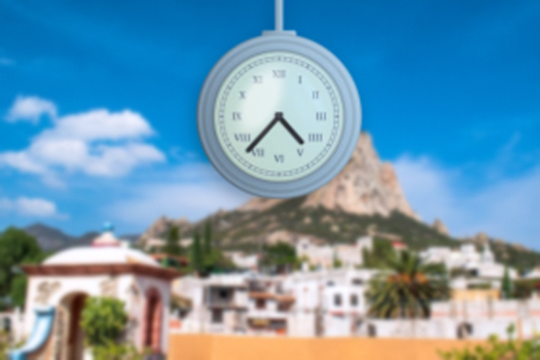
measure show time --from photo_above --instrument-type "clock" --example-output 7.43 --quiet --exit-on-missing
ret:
4.37
